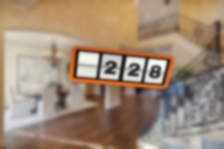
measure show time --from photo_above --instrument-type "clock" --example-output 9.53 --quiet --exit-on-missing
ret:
2.28
